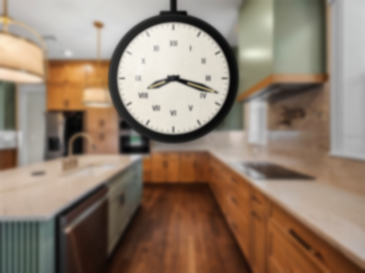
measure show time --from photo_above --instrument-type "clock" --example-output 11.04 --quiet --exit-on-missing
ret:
8.18
